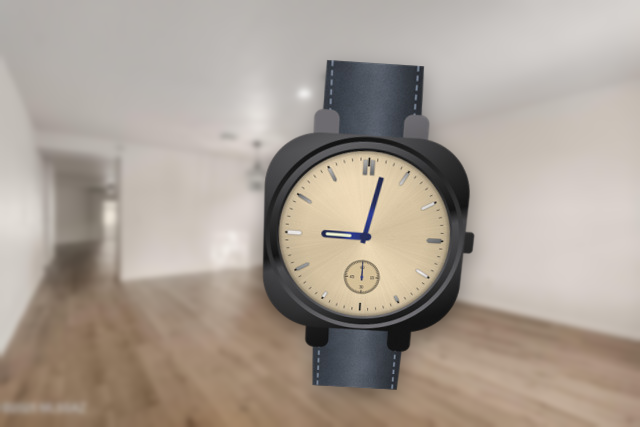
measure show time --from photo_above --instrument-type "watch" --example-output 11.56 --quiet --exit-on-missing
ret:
9.02
